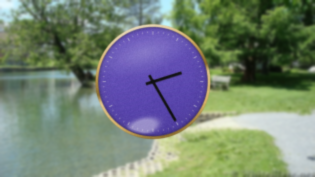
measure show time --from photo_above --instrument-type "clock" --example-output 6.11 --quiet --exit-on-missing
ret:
2.25
